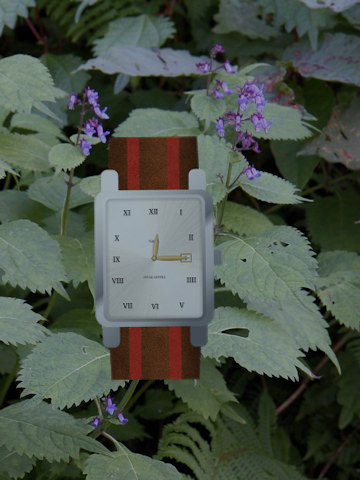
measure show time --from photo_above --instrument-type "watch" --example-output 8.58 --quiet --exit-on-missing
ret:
12.15
